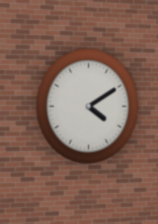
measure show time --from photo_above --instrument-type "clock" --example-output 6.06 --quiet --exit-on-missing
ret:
4.10
